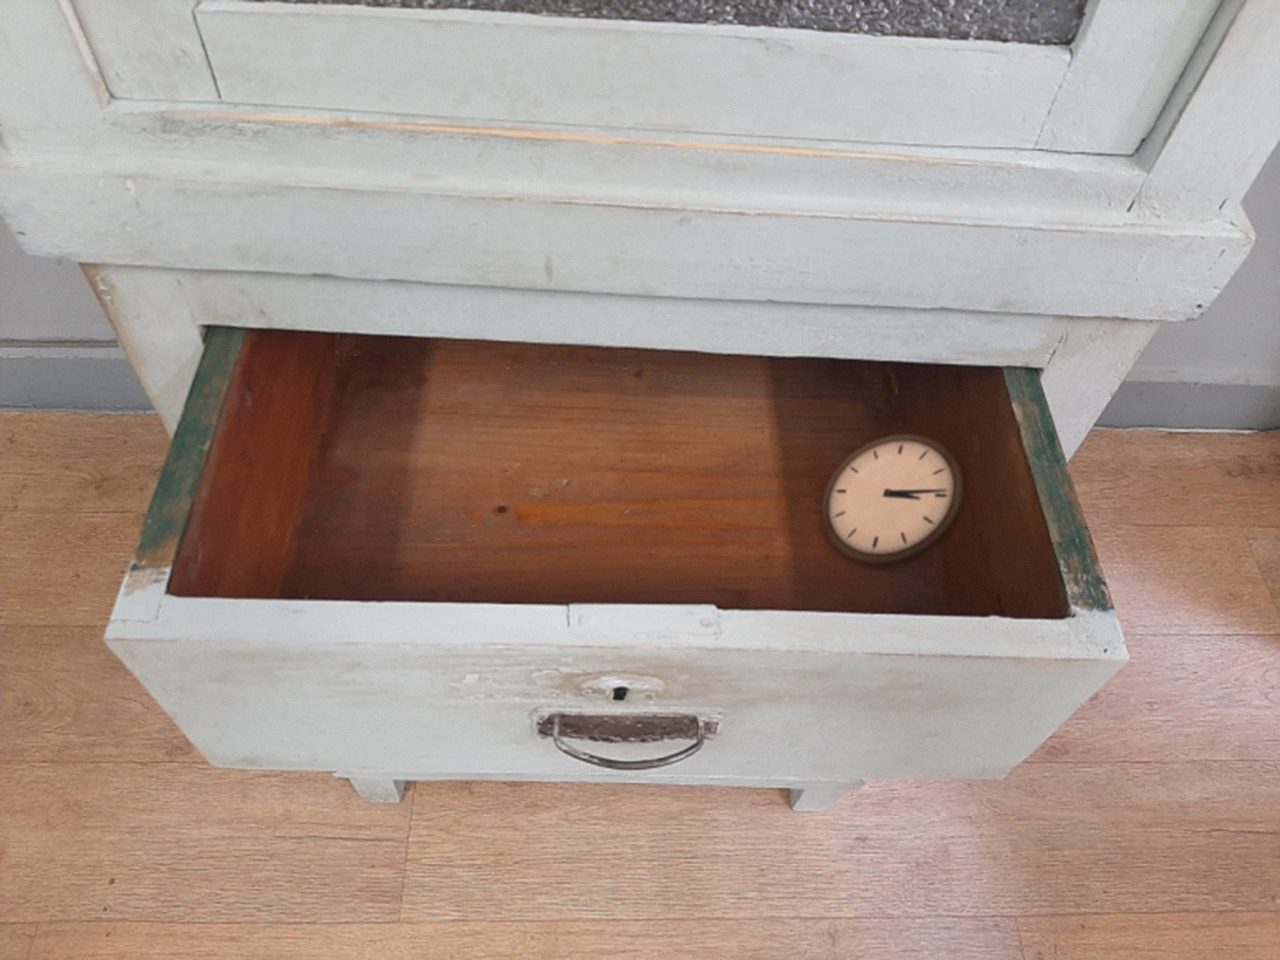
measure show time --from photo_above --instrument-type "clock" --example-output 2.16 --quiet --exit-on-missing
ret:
3.14
